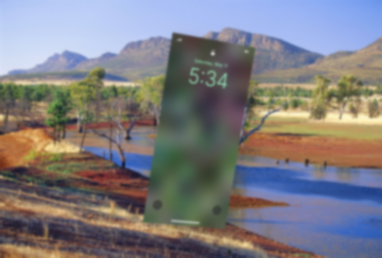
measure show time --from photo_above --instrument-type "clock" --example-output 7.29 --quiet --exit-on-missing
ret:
5.34
